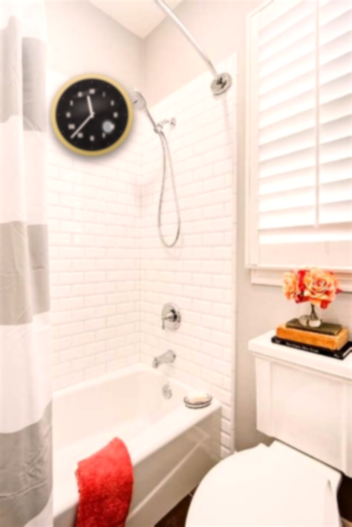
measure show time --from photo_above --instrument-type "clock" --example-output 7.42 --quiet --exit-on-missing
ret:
11.37
